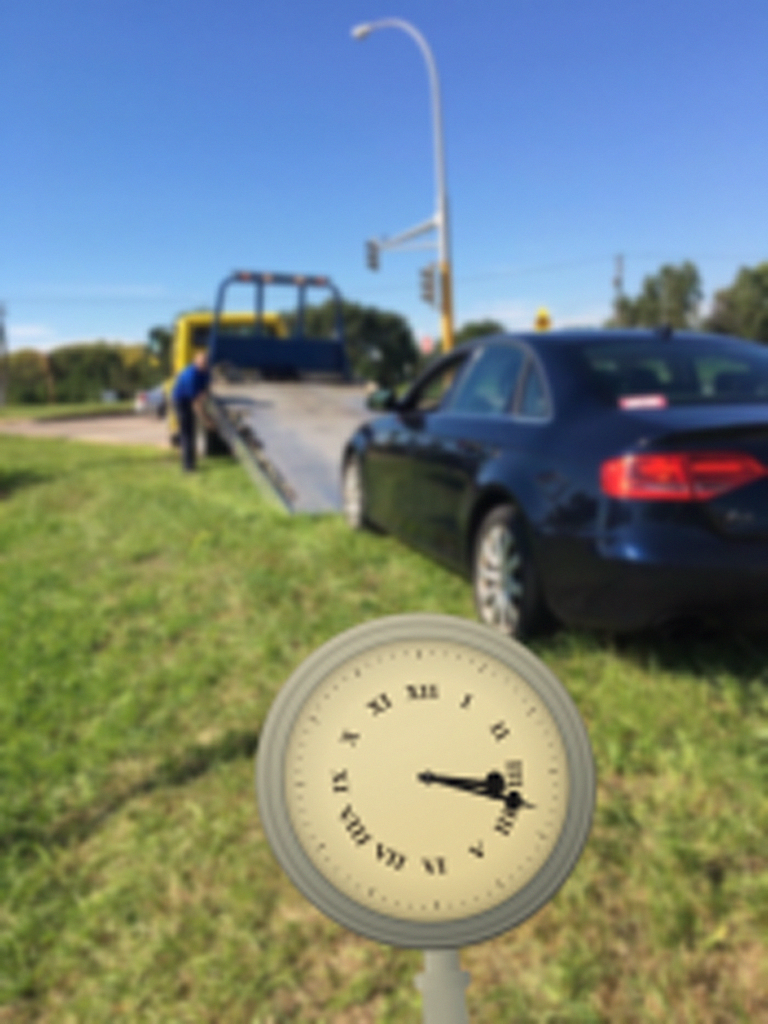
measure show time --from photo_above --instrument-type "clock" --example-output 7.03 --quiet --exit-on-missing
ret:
3.18
